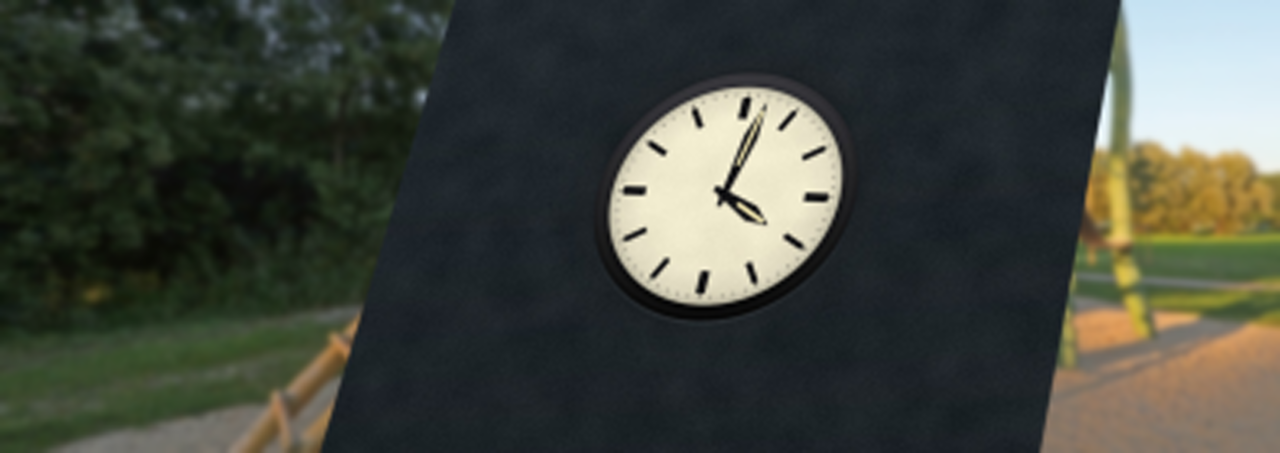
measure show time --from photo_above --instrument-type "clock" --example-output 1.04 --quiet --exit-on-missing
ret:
4.02
